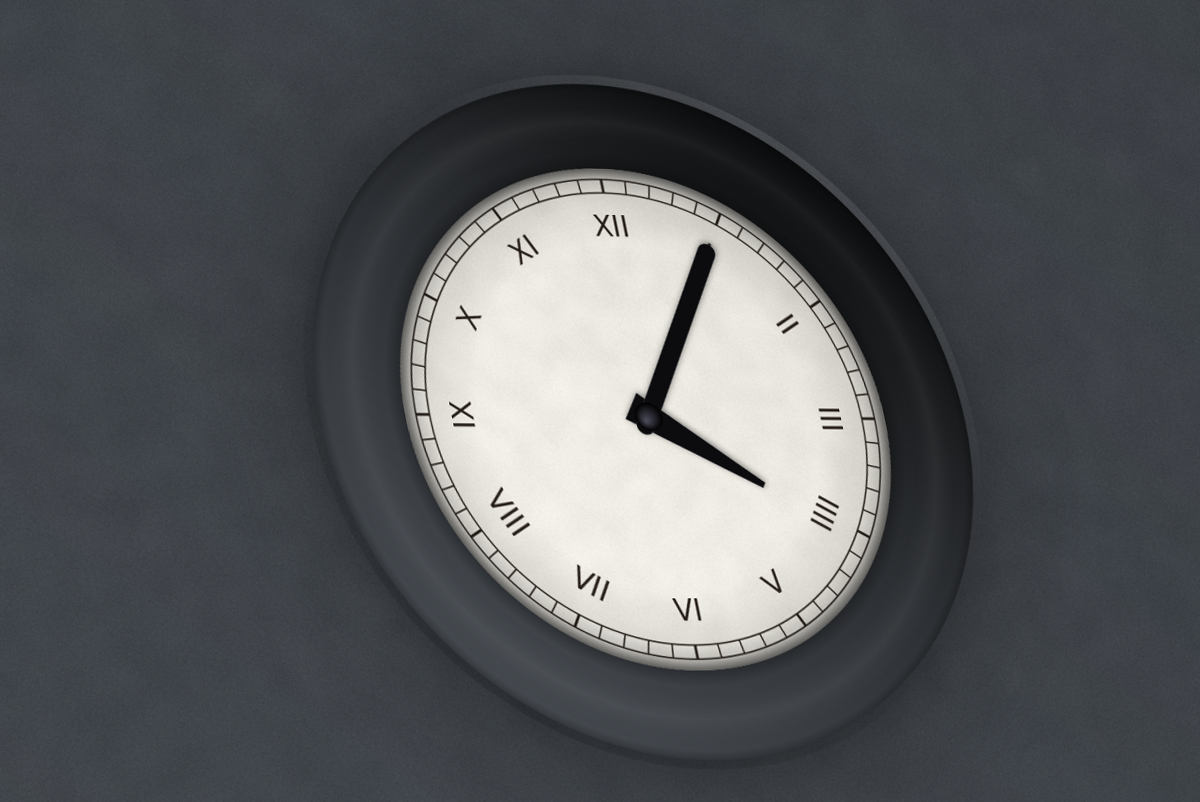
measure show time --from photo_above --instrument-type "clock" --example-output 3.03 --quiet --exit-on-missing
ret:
4.05
